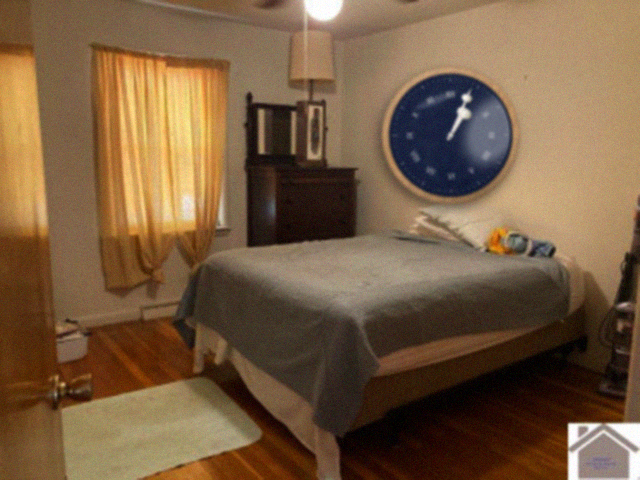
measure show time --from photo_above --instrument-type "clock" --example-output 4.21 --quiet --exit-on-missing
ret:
1.04
